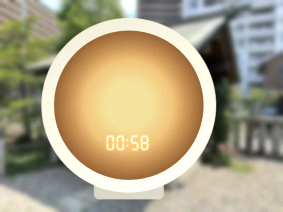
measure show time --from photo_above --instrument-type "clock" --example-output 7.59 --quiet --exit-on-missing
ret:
0.58
